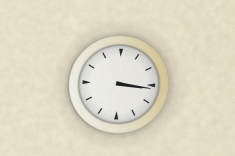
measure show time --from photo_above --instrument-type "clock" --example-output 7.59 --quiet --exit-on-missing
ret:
3.16
